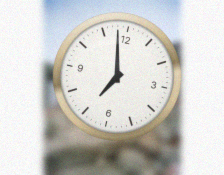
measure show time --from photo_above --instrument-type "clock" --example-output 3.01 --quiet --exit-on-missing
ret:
6.58
